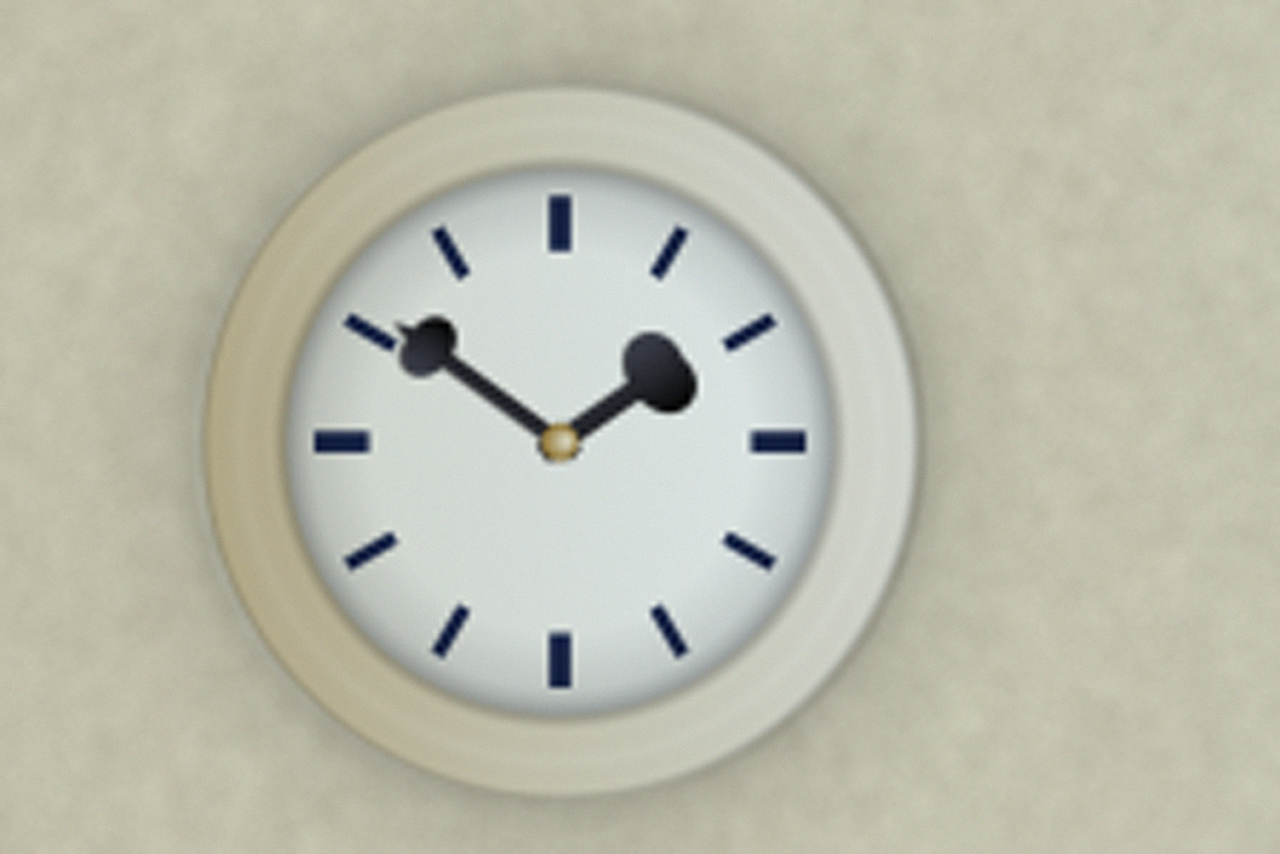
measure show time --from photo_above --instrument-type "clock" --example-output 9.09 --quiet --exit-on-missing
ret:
1.51
